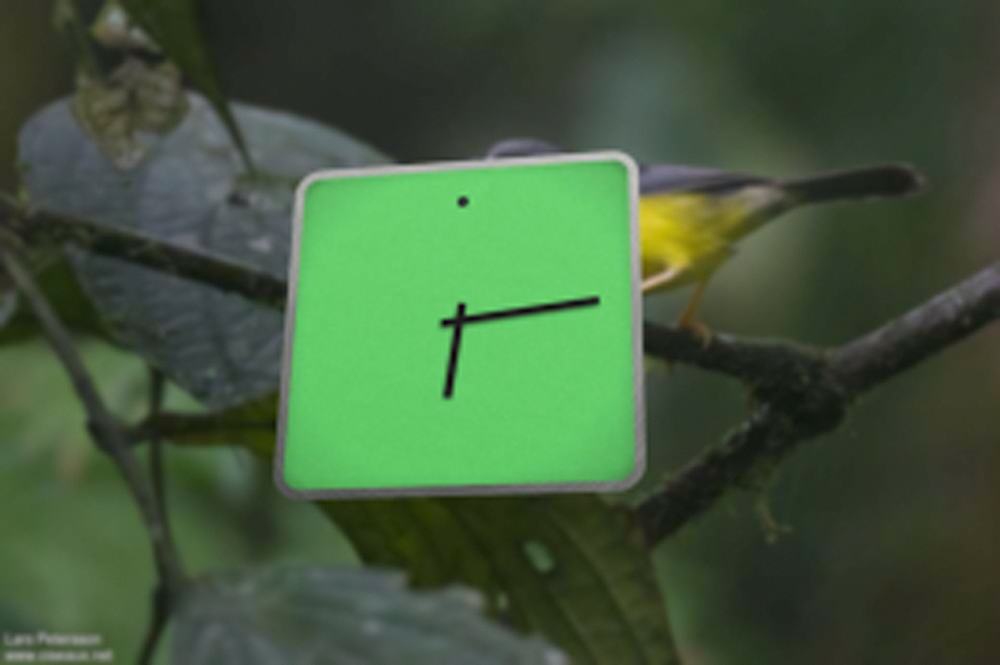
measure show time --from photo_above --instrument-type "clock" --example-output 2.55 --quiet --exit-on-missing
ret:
6.14
